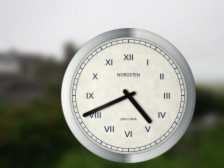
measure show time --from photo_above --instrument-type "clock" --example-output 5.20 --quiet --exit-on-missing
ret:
4.41
